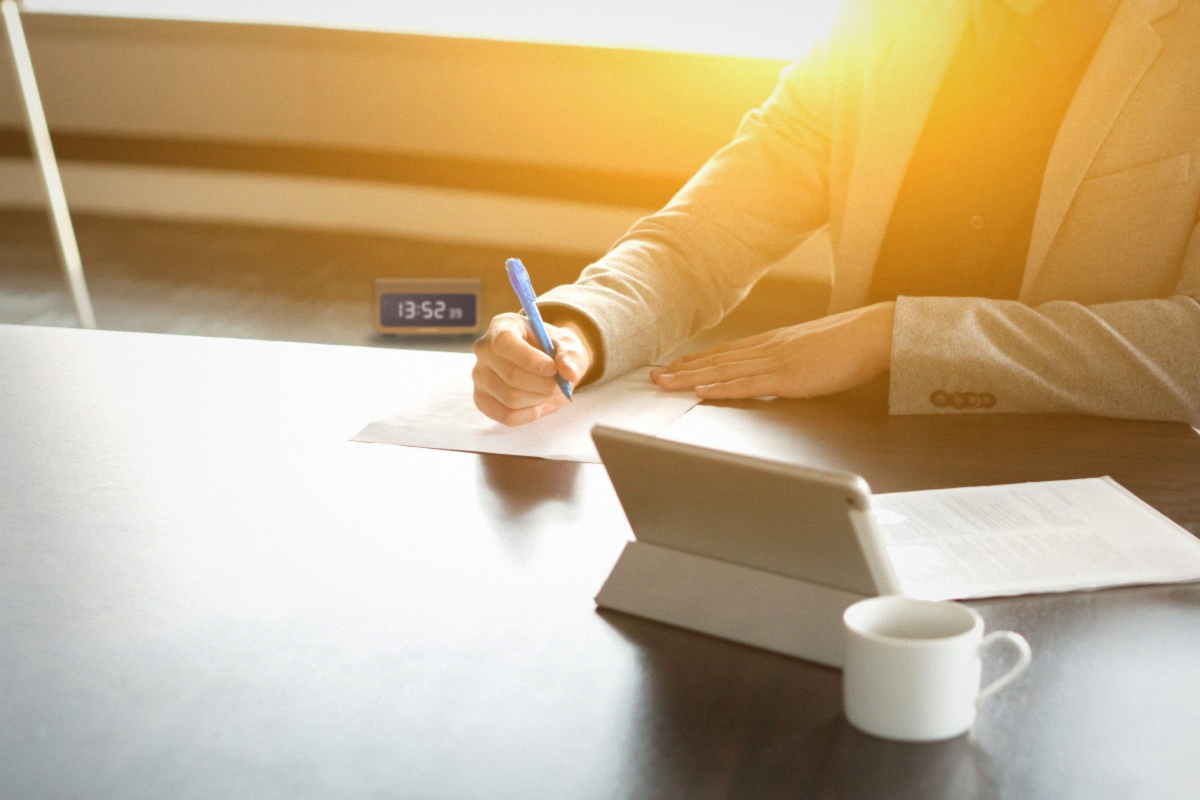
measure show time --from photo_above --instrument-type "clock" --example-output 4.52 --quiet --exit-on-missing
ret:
13.52
